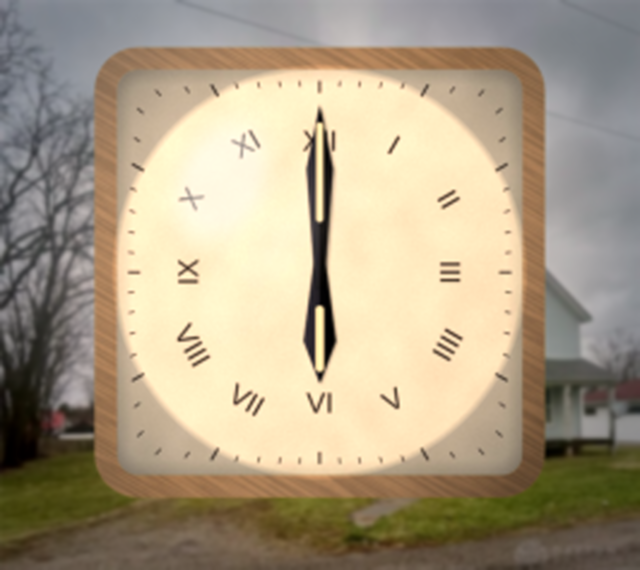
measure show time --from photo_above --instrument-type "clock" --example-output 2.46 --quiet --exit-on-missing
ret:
6.00
